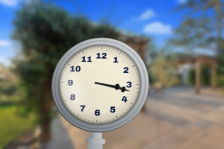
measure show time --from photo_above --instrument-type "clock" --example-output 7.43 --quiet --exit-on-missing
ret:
3.17
